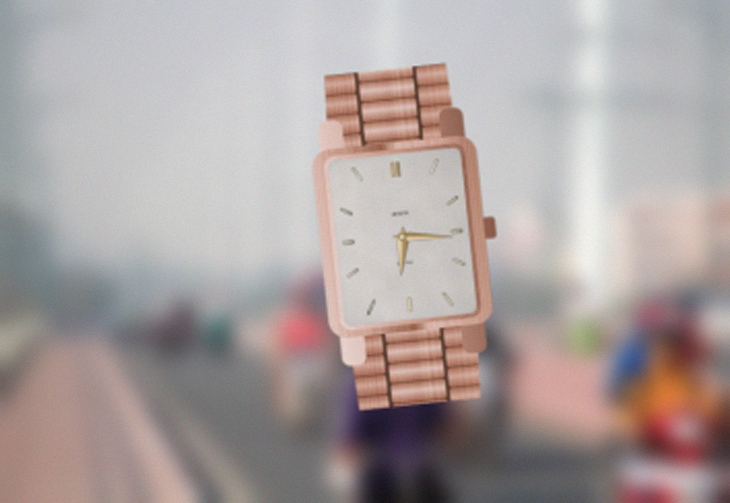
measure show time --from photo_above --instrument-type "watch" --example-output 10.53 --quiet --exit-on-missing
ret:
6.16
